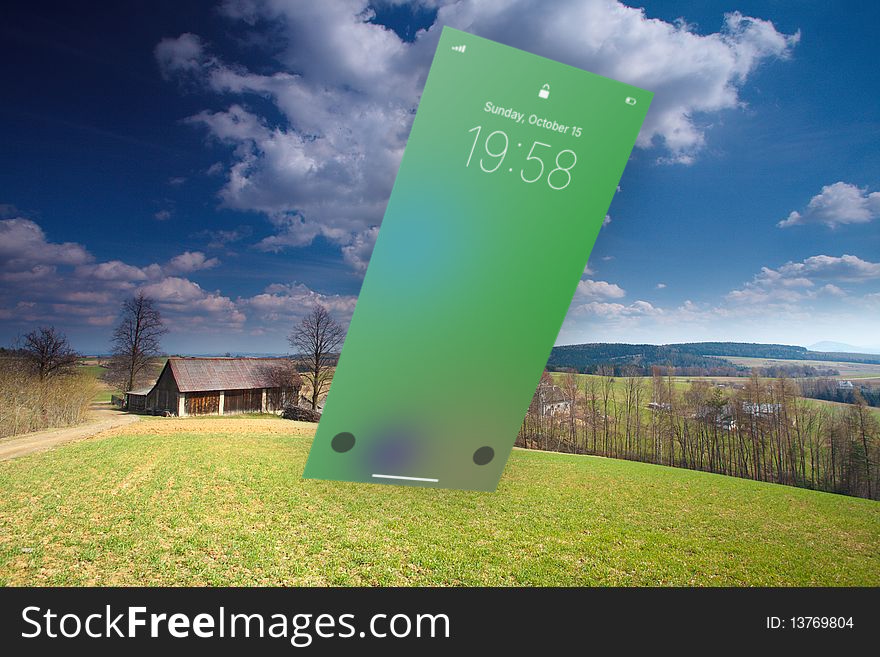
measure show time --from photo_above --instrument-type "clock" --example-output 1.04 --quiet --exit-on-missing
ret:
19.58
